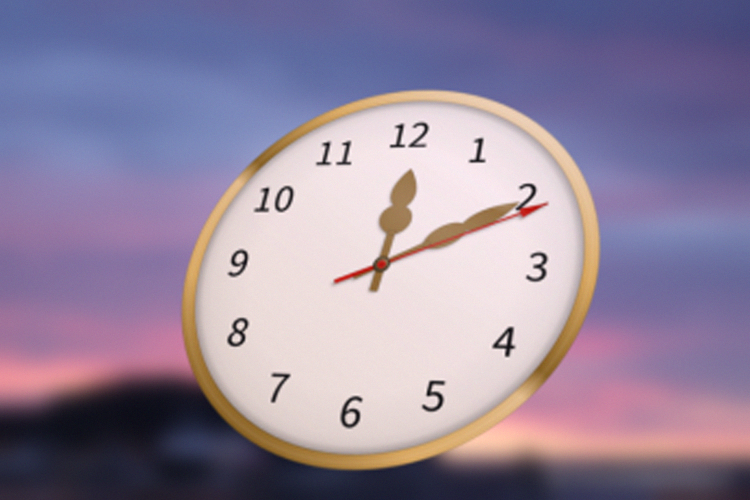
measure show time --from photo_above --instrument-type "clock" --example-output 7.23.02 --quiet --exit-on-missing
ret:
12.10.11
